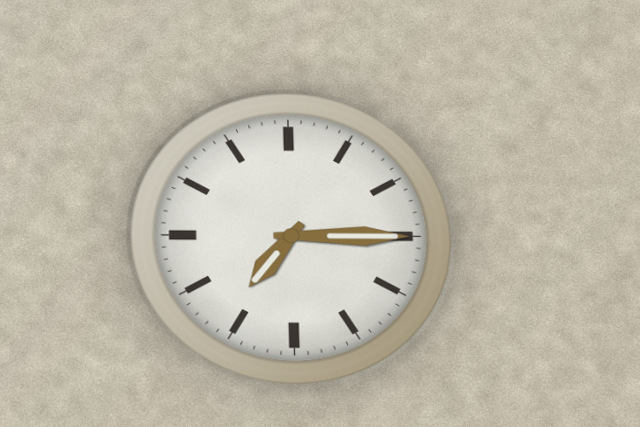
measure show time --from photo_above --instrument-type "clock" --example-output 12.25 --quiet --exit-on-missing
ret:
7.15
